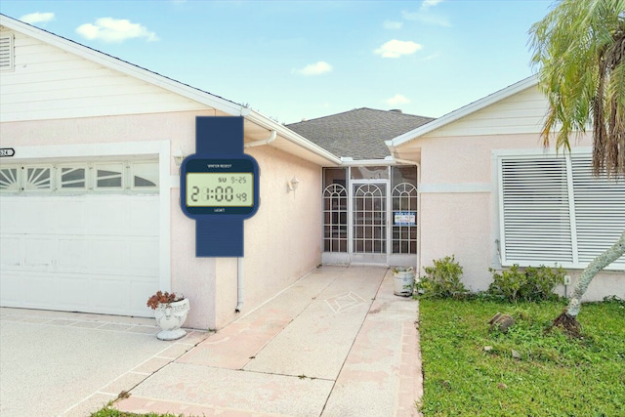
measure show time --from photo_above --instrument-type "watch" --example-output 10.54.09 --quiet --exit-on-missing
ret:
21.00.49
